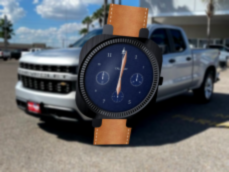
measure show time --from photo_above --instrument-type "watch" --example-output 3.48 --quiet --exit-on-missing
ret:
6.01
